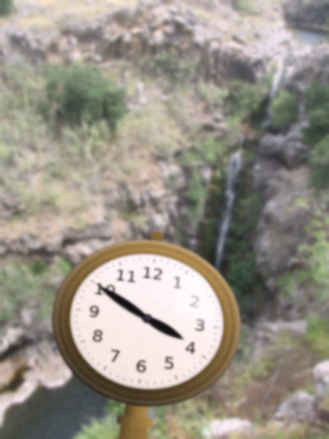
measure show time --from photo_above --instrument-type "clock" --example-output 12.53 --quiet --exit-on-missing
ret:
3.50
